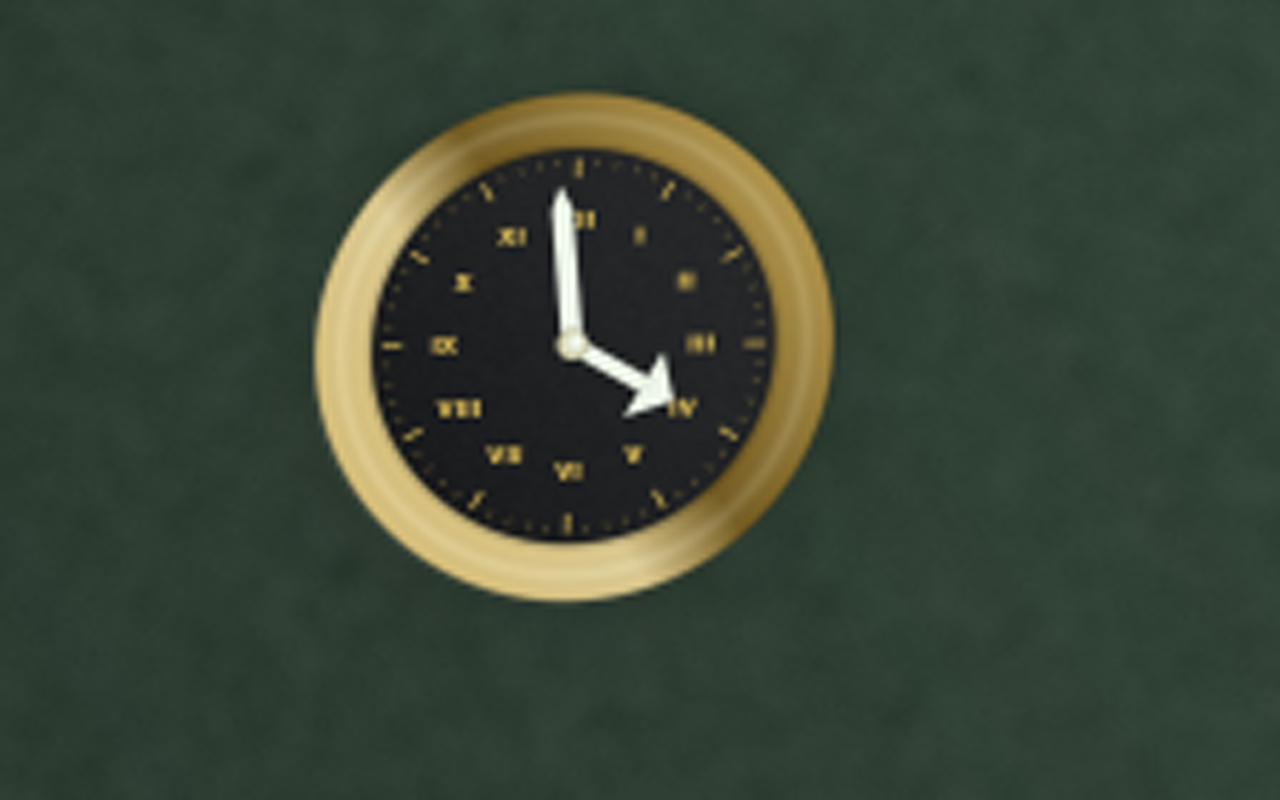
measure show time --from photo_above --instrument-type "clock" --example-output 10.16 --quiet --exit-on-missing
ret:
3.59
